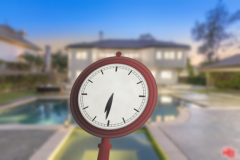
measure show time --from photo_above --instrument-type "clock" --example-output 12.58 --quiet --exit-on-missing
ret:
6.31
